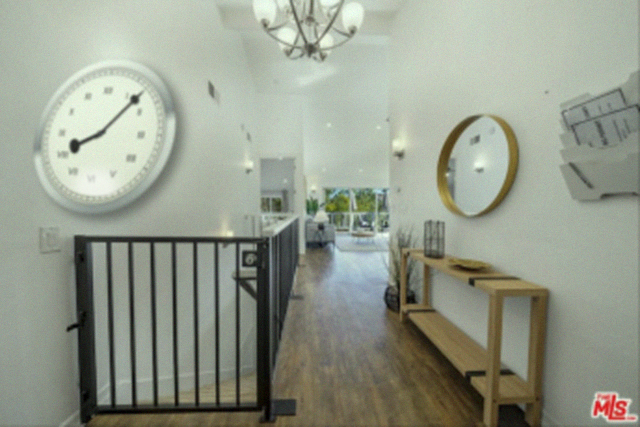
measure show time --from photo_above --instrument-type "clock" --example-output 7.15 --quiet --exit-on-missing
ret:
8.07
